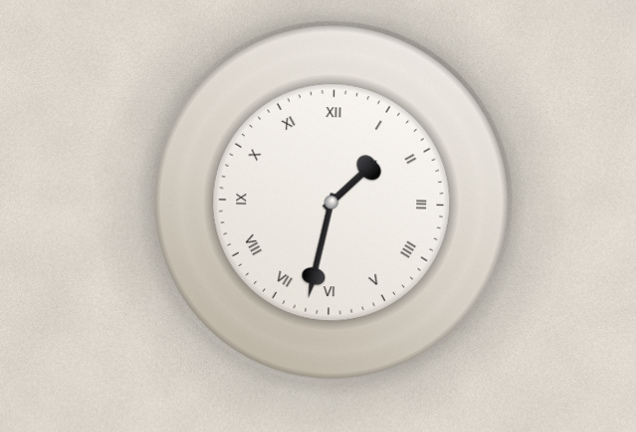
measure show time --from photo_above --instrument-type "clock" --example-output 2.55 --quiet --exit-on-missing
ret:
1.32
